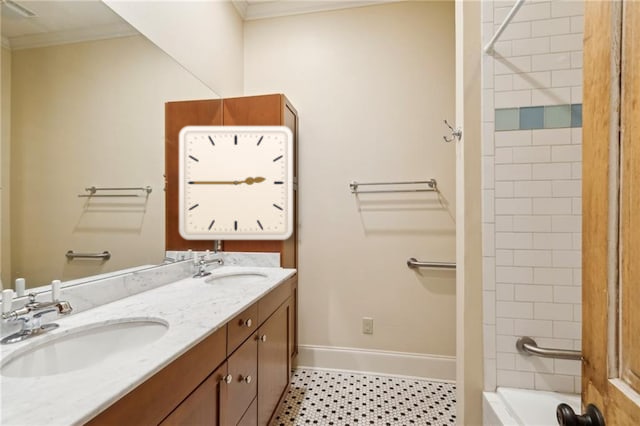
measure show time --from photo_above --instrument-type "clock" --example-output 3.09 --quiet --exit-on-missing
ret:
2.45
